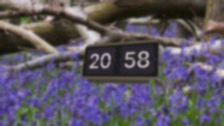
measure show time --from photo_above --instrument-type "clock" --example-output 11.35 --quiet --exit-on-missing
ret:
20.58
